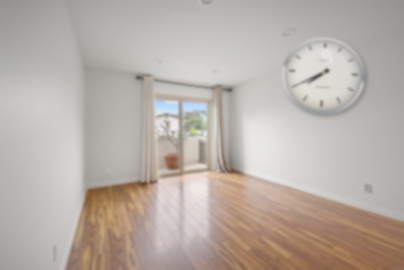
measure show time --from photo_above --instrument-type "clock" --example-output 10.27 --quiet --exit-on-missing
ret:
7.40
